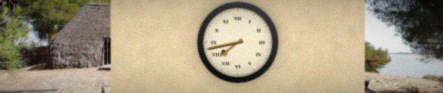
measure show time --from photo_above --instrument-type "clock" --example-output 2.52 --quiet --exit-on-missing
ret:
7.43
